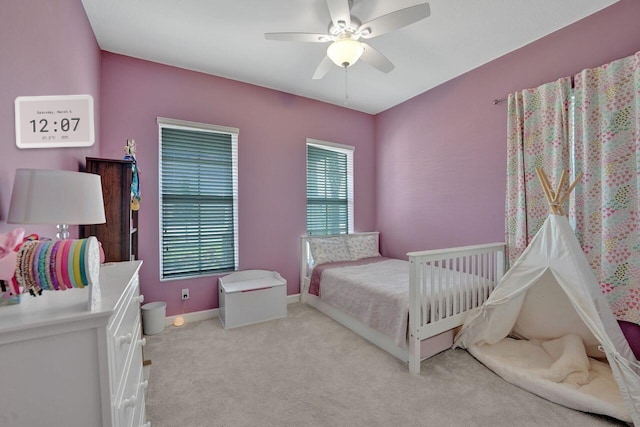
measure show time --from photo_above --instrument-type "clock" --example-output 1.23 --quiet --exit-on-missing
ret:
12.07
